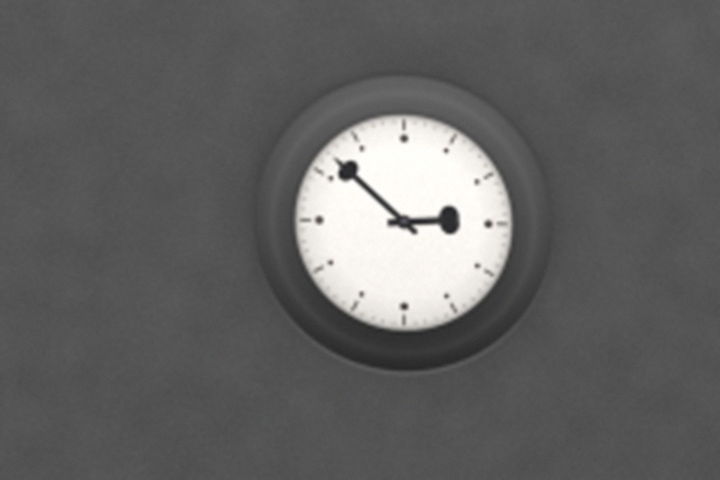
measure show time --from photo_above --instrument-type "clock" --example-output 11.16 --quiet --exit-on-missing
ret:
2.52
